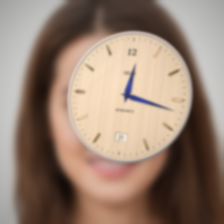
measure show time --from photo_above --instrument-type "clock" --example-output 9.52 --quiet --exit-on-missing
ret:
12.17
